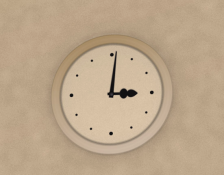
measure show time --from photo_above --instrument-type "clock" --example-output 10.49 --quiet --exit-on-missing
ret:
3.01
